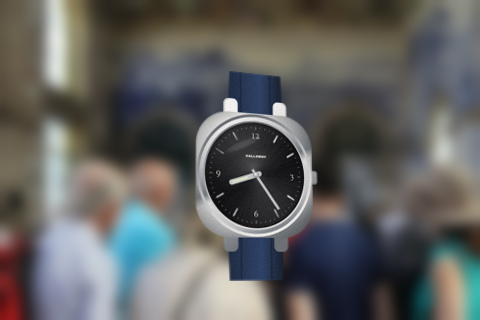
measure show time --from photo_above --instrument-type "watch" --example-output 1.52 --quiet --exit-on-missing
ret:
8.24
